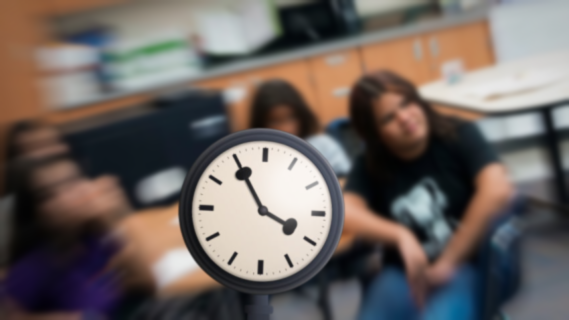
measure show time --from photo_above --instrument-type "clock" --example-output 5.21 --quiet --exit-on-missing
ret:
3.55
